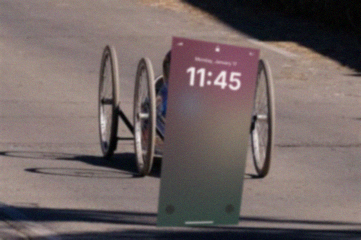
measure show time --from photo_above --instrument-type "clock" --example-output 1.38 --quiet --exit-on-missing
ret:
11.45
